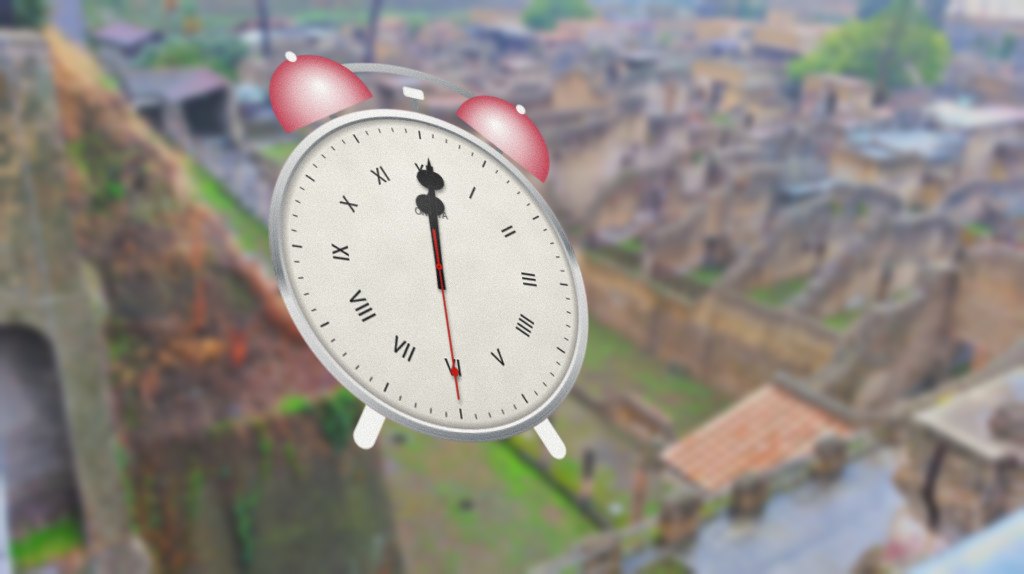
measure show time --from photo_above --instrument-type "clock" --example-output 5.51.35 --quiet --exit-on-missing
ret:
12.00.30
